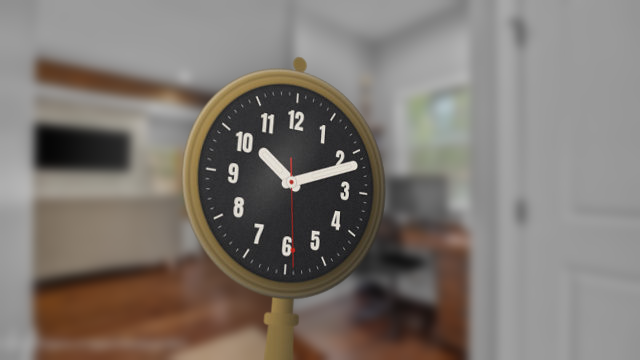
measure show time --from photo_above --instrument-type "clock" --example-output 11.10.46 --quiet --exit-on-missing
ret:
10.11.29
